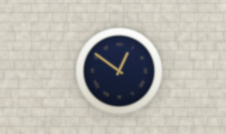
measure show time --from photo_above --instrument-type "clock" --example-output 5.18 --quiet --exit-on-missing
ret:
12.51
